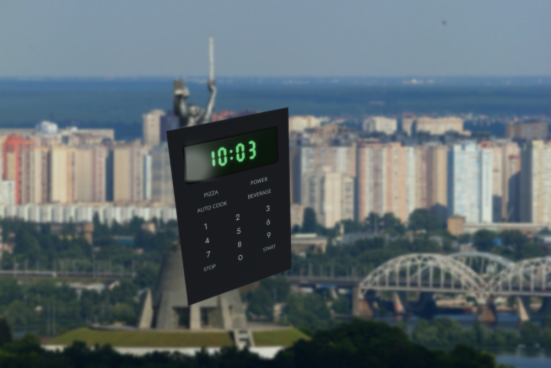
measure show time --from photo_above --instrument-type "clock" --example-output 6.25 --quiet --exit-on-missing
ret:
10.03
